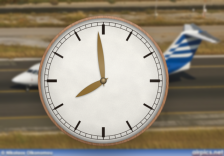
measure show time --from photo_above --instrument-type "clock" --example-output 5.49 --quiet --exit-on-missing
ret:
7.59
